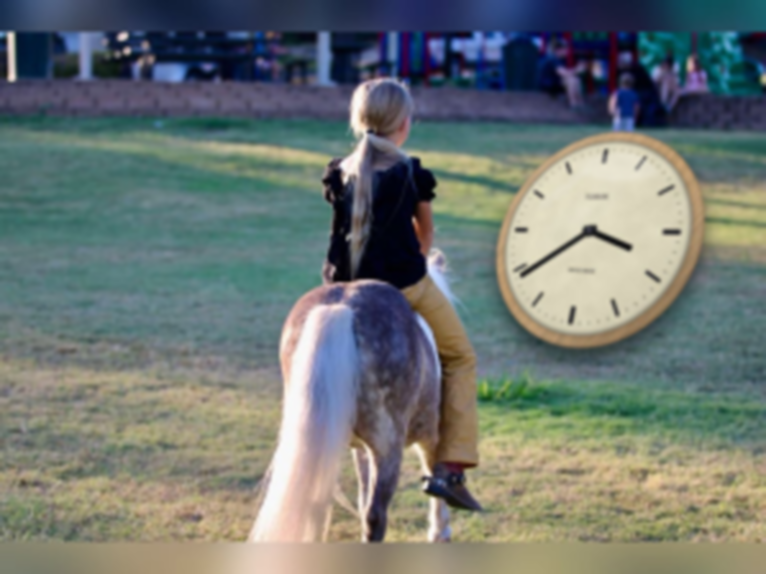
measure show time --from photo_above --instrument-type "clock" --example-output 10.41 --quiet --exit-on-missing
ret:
3.39
